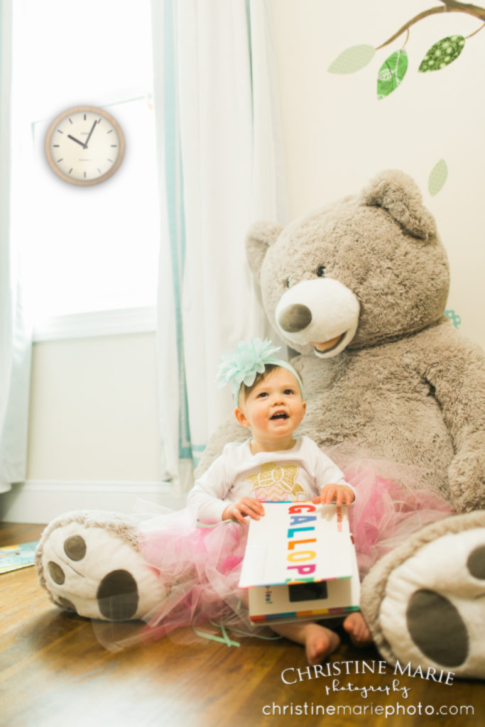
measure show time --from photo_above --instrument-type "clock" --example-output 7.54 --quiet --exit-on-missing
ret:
10.04
